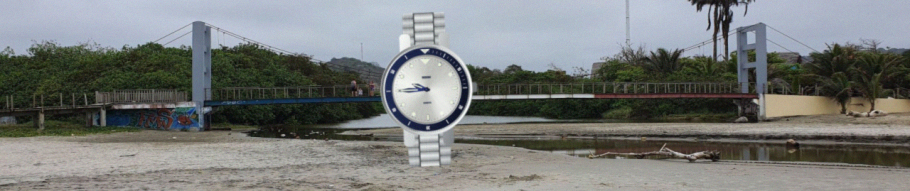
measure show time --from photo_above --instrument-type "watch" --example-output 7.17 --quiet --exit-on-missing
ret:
9.45
